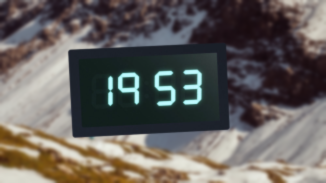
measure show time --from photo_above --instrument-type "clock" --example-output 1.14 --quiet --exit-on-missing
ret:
19.53
